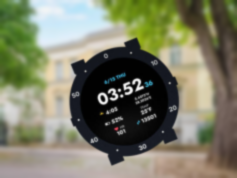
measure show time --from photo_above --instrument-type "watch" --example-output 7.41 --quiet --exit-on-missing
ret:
3.52
